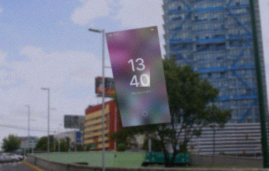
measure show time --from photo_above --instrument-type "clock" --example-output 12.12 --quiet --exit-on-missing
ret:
13.40
